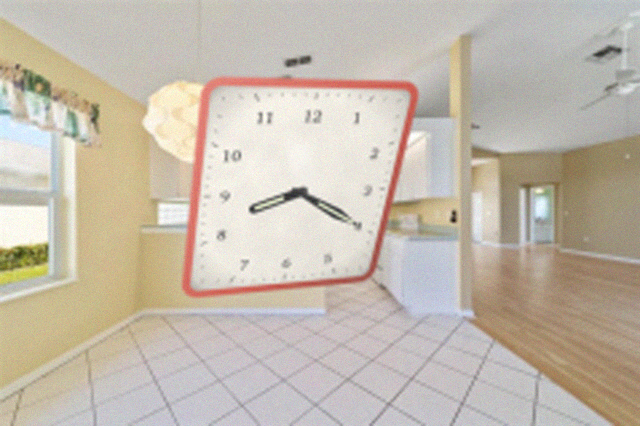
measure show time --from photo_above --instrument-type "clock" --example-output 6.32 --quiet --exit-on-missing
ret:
8.20
